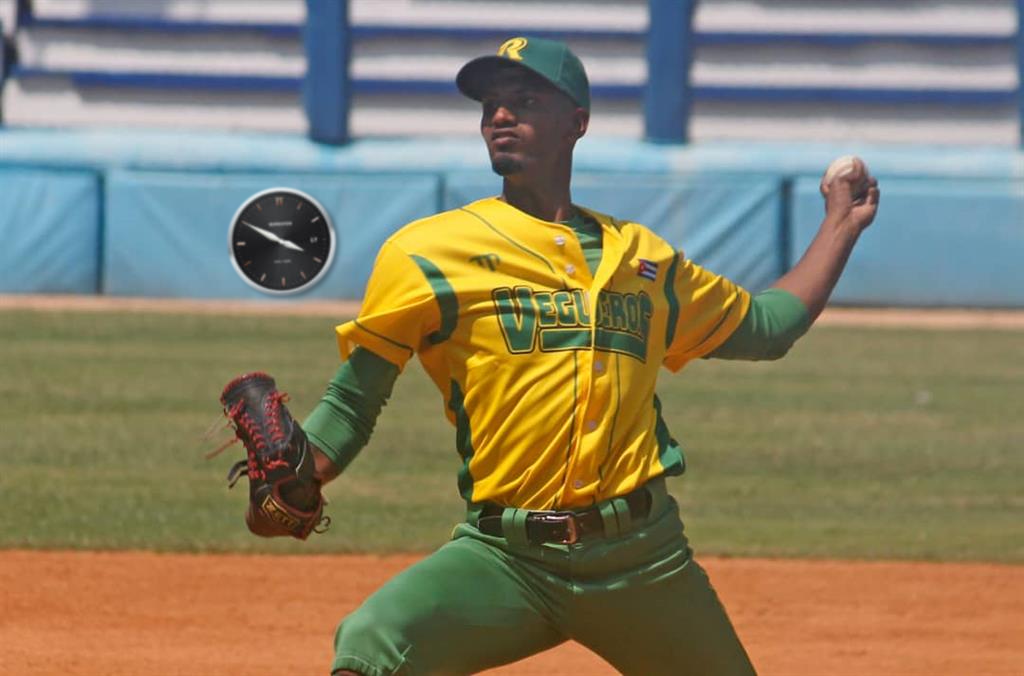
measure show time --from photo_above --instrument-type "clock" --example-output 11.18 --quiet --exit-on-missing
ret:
3.50
